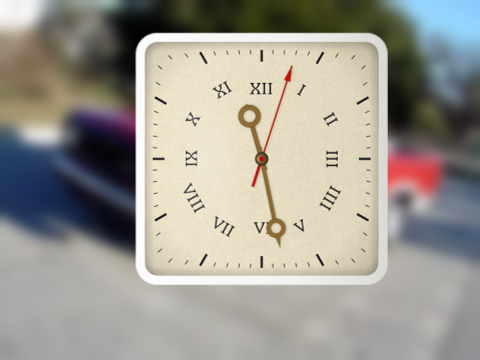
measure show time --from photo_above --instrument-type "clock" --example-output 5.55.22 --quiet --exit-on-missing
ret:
11.28.03
